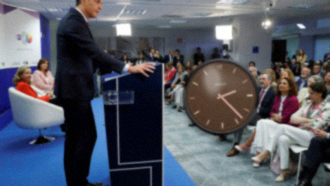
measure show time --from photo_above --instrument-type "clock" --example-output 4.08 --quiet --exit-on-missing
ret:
2.23
